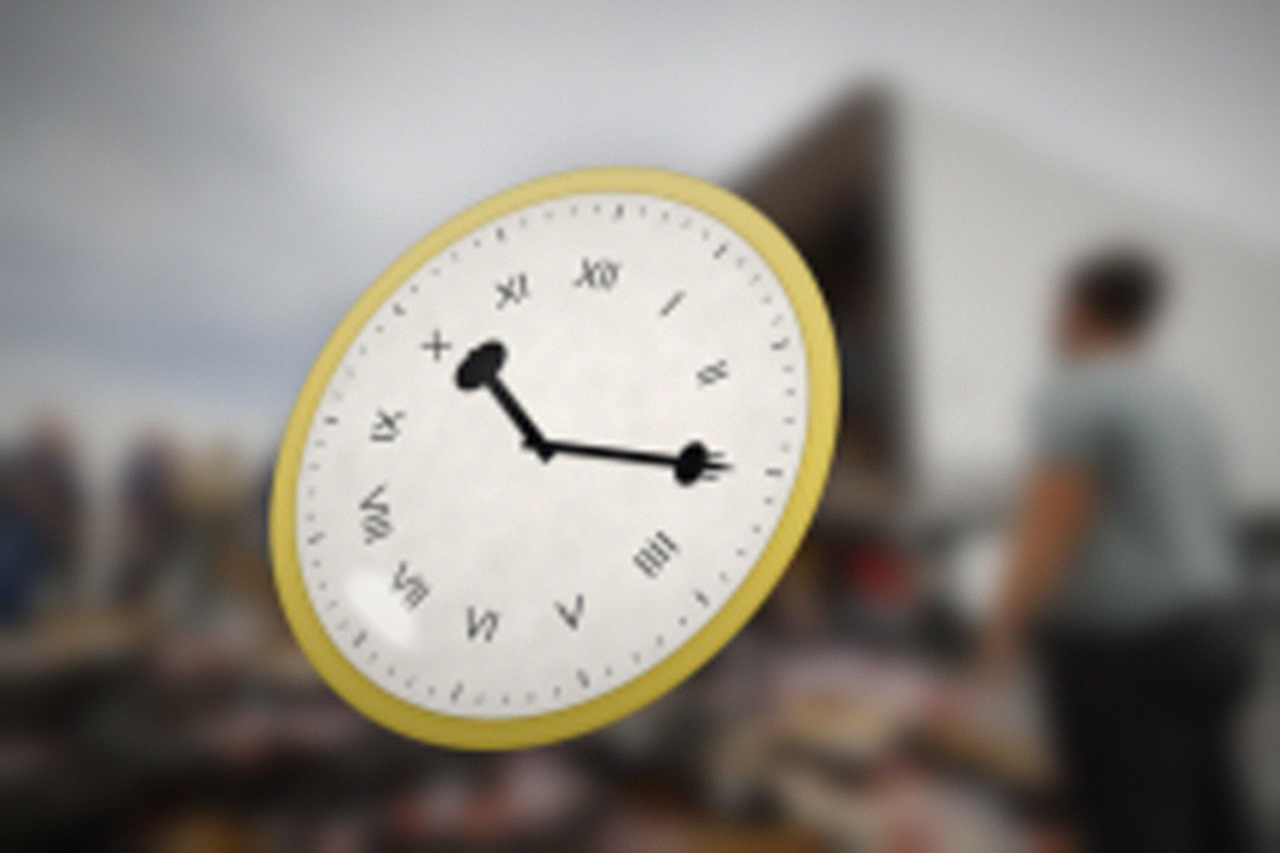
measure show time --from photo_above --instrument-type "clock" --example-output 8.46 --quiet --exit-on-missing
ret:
10.15
